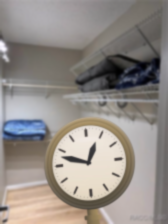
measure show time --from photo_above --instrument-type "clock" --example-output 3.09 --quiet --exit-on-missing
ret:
12.48
